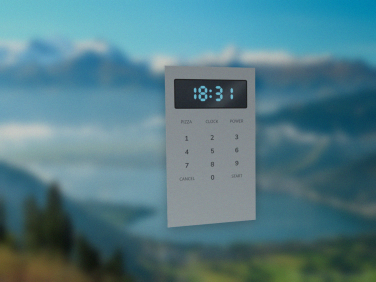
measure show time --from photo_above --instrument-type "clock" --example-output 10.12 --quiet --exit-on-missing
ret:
18.31
